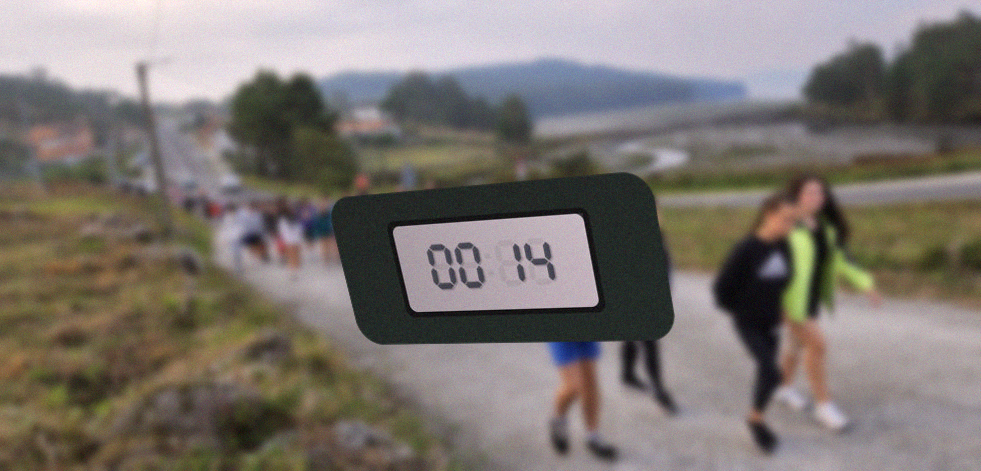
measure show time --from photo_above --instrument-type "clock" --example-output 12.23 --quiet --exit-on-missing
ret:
0.14
